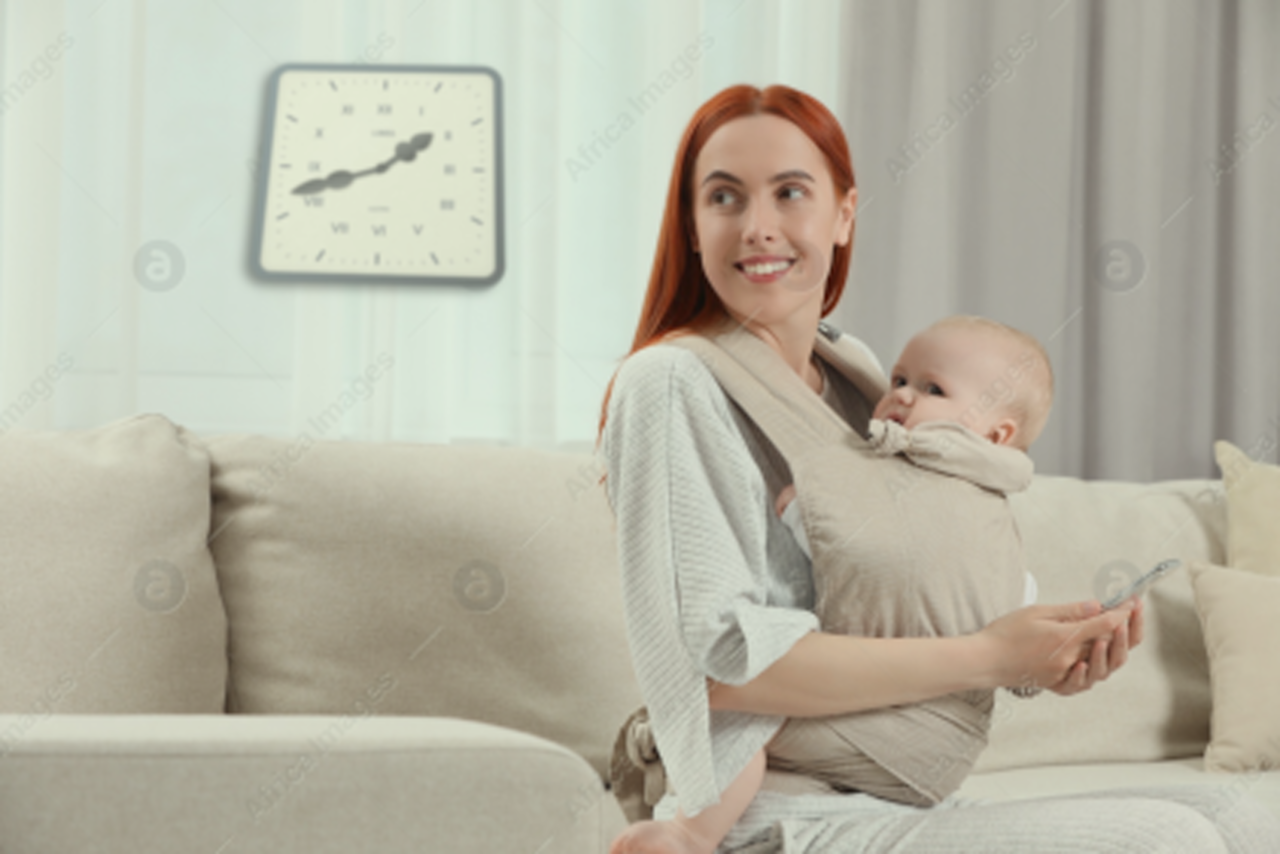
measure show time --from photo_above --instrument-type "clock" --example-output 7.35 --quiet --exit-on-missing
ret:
1.42
